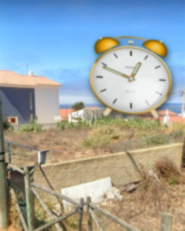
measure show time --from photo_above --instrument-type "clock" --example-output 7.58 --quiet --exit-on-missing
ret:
12.49
